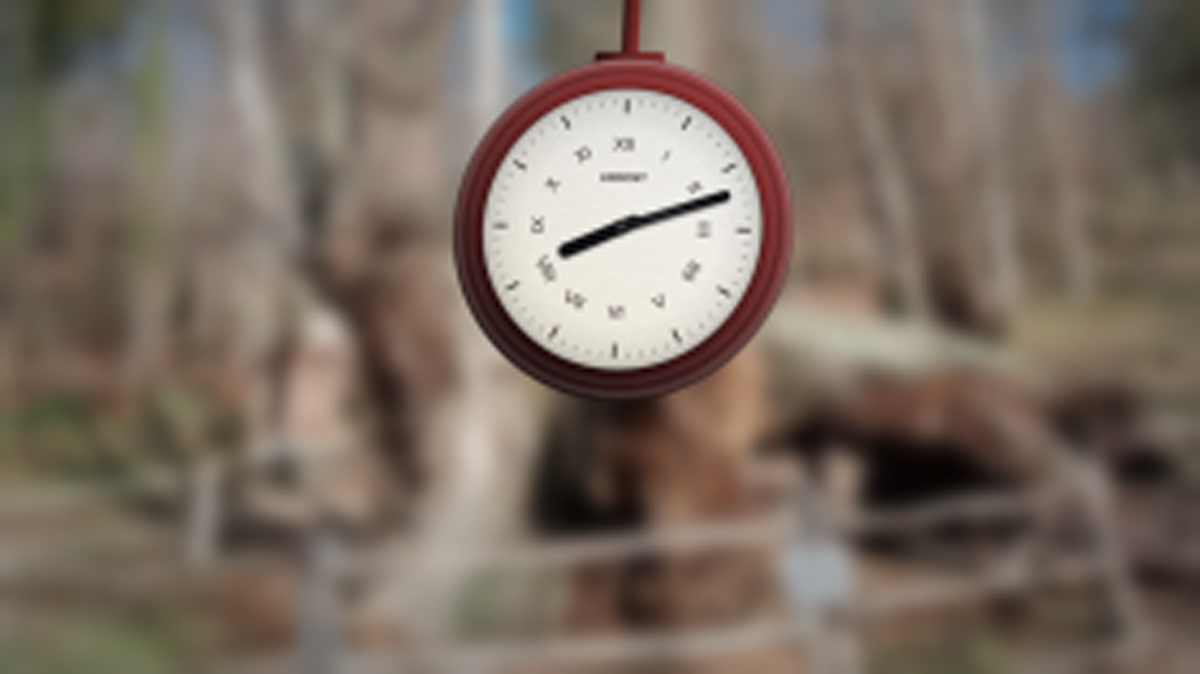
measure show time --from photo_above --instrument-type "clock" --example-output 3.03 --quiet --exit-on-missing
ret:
8.12
